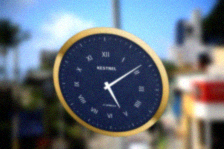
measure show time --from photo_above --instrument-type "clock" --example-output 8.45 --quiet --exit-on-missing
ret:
5.09
